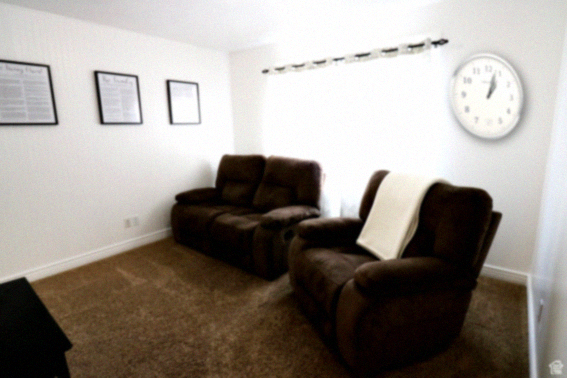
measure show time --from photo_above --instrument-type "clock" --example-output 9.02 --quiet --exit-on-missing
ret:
1.03
